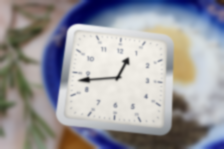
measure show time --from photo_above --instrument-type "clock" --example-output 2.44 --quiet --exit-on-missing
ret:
12.43
